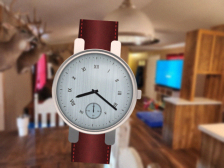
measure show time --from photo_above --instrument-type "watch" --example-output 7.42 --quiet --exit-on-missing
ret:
8.21
